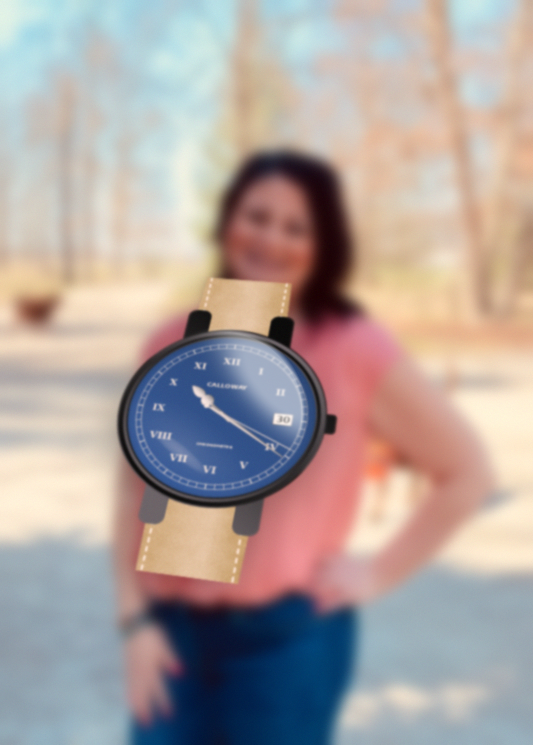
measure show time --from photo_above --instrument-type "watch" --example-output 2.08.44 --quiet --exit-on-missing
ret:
10.20.19
